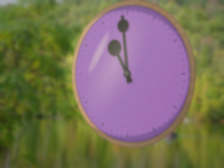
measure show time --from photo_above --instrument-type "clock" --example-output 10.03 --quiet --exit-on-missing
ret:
10.59
